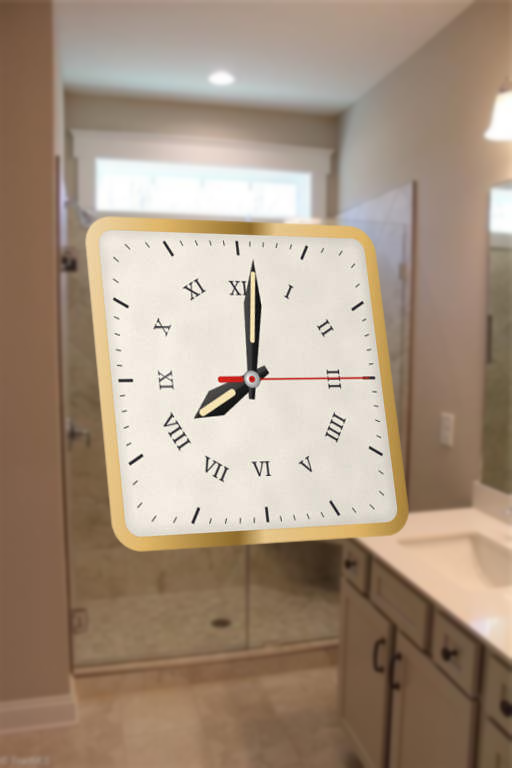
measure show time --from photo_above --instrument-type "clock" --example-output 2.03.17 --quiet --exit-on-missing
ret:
8.01.15
